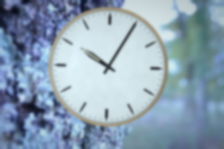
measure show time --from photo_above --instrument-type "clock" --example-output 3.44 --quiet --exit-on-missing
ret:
10.05
